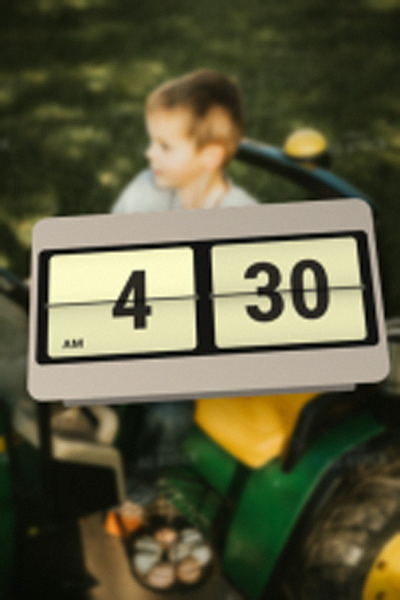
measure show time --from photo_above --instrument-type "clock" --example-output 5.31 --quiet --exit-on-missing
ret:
4.30
